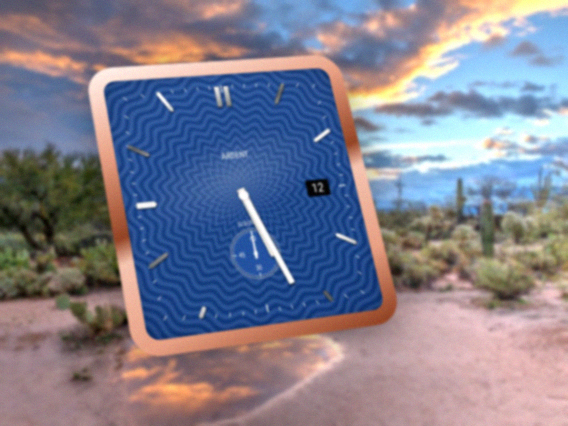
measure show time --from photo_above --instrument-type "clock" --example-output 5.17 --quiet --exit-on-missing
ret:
5.27
